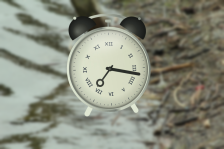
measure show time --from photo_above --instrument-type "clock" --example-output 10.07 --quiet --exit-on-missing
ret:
7.17
